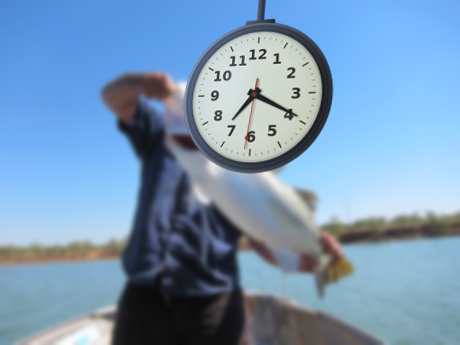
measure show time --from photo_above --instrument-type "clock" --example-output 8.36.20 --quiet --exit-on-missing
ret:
7.19.31
